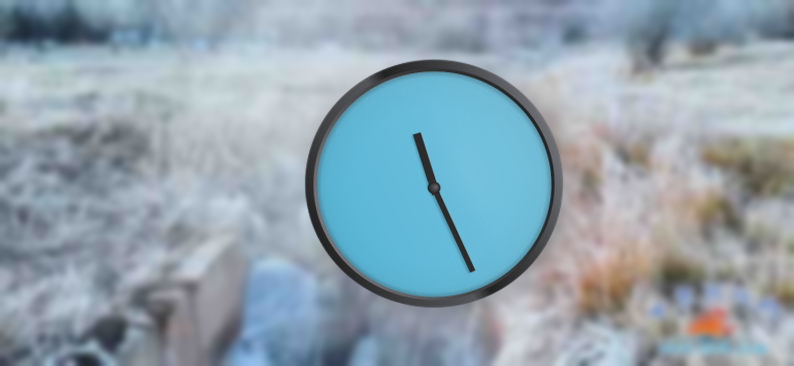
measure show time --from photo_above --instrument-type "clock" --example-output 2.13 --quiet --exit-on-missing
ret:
11.26
